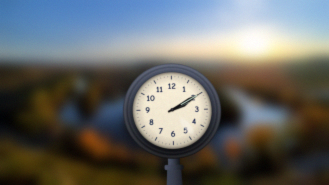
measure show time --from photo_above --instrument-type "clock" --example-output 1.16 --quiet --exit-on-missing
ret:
2.10
